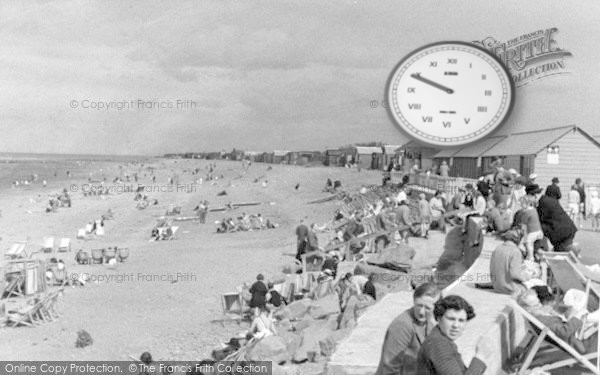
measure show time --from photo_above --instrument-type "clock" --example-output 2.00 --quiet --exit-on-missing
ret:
9.49
